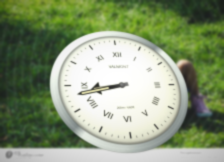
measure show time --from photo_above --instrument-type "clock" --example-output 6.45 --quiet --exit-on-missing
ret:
8.43
